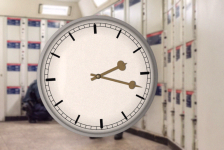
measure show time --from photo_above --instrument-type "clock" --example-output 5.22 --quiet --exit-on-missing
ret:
2.18
